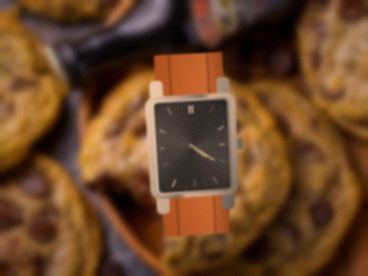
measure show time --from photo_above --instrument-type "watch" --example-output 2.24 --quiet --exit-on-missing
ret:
4.21
